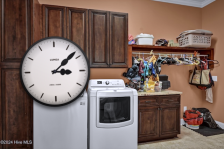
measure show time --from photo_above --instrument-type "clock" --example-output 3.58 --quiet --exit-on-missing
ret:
3.08
